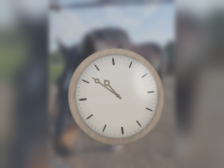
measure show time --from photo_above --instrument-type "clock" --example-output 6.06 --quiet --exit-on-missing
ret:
10.52
